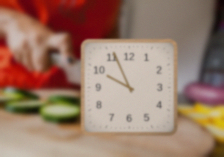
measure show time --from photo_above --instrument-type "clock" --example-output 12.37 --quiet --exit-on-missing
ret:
9.56
